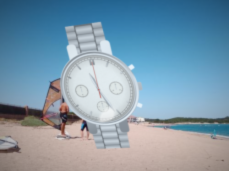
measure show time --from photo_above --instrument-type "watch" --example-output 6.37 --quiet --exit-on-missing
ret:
11.26
